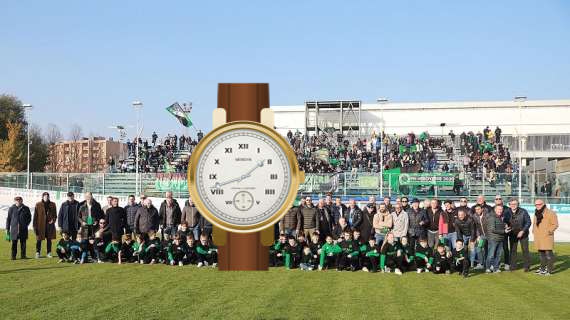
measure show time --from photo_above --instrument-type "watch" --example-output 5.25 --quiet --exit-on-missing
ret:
1.42
